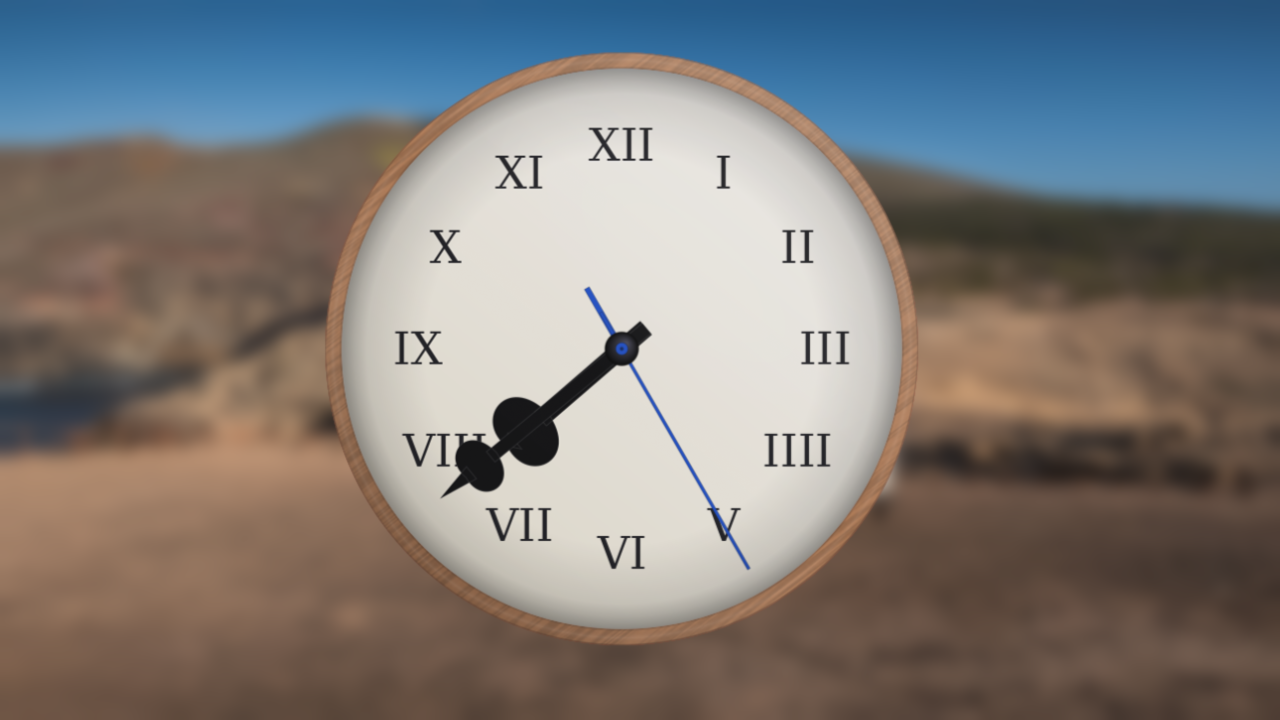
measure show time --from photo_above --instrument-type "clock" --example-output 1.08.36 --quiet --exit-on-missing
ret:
7.38.25
